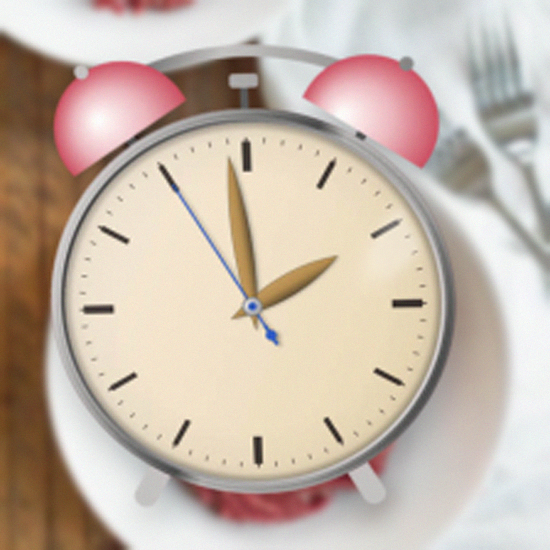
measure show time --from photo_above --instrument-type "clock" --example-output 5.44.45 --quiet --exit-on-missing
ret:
1.58.55
